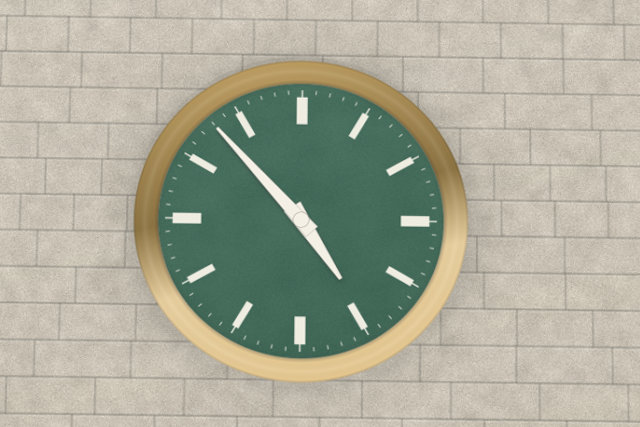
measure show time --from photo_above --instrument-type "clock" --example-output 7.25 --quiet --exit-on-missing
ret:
4.53
